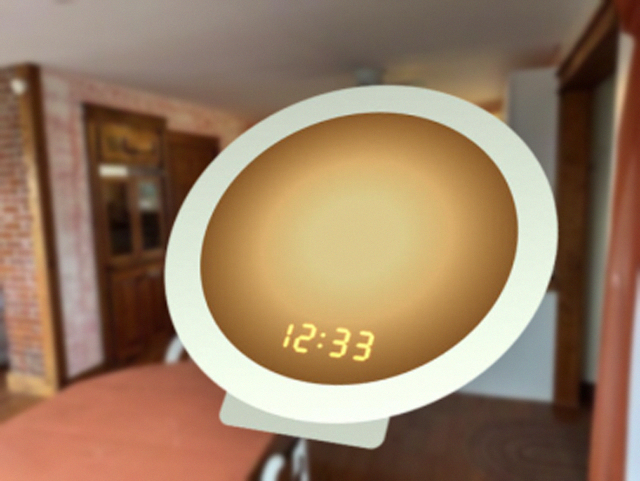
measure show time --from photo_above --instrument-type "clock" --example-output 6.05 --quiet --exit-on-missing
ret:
12.33
